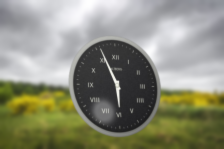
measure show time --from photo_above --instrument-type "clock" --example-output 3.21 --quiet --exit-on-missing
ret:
5.56
